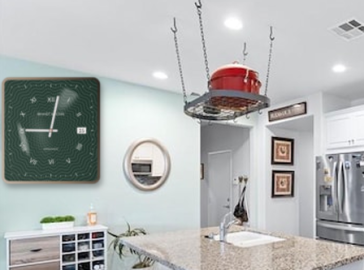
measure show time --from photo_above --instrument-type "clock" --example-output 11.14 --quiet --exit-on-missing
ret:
9.02
